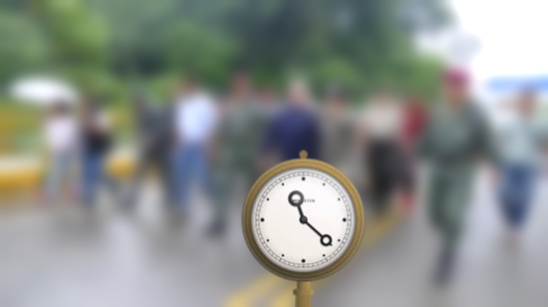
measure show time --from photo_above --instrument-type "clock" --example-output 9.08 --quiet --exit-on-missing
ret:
11.22
